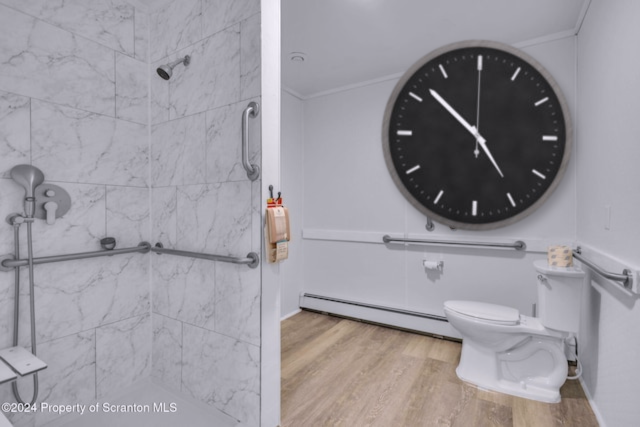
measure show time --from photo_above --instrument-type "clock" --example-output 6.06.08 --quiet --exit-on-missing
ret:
4.52.00
